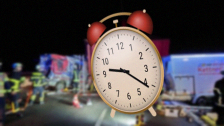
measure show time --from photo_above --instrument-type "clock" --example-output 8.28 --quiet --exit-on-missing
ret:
9.21
